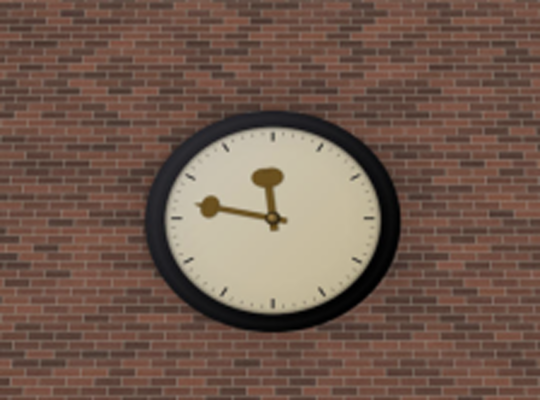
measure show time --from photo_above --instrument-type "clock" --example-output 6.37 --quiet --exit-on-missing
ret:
11.47
